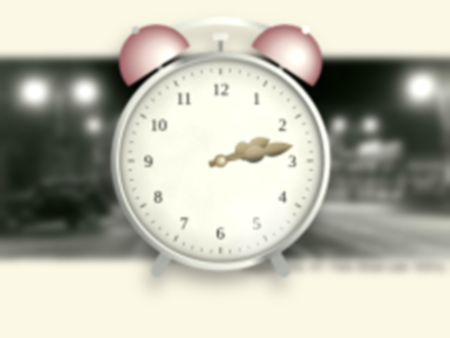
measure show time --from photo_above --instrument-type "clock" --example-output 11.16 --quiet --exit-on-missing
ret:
2.13
